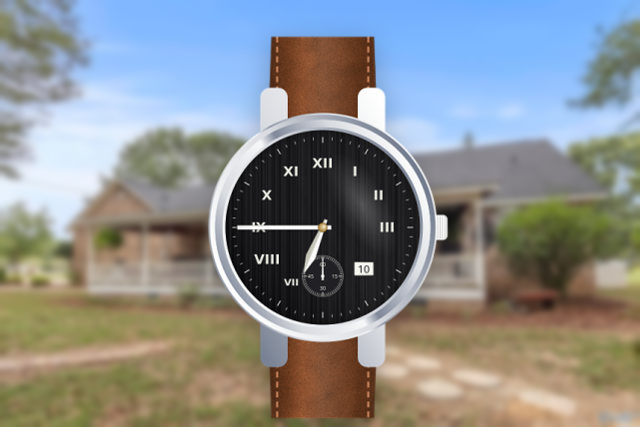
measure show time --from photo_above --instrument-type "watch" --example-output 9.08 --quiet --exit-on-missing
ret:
6.45
